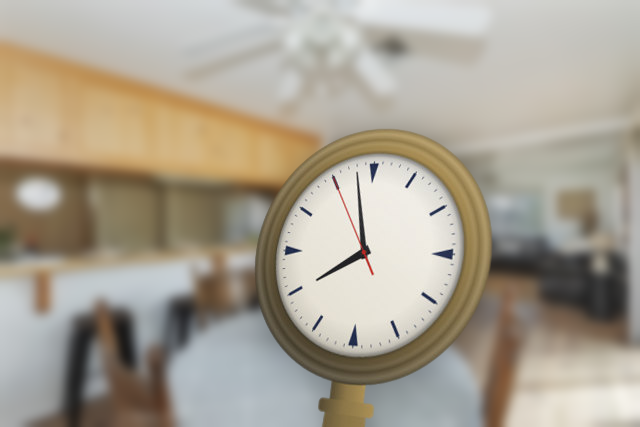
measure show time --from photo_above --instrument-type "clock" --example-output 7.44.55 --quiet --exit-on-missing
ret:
7.57.55
